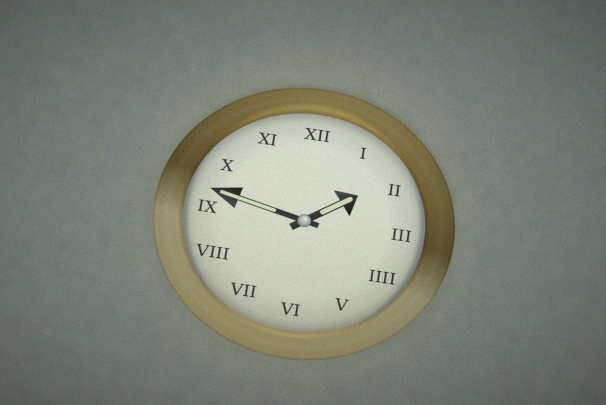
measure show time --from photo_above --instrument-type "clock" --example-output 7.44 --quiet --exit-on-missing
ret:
1.47
